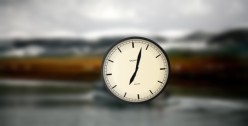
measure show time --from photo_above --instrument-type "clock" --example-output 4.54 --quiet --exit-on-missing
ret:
7.03
